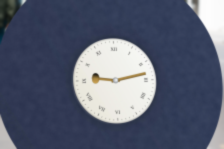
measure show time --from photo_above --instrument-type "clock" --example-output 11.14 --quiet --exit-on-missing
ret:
9.13
